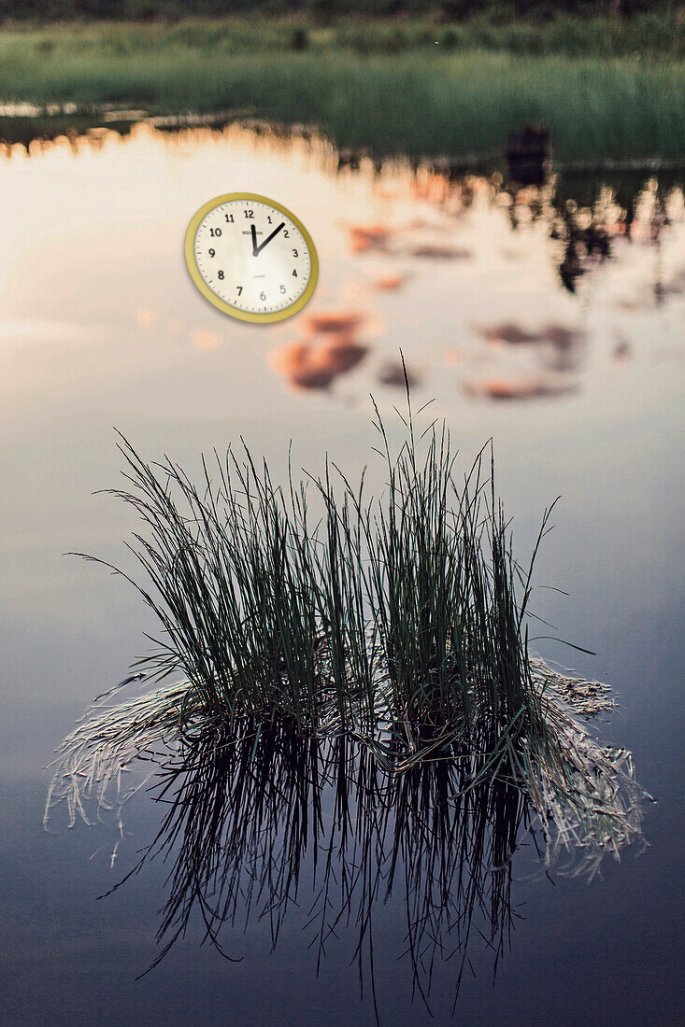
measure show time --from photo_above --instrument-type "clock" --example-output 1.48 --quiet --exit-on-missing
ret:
12.08
